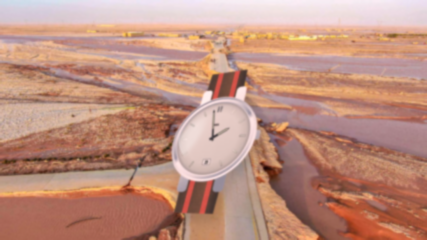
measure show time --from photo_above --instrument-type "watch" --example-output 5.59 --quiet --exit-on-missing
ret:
1.58
